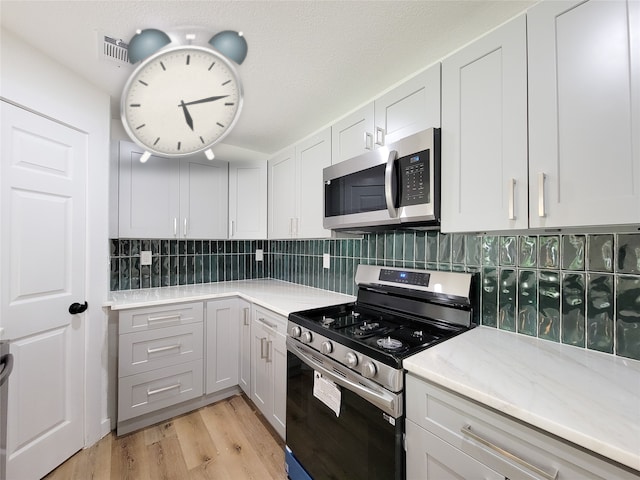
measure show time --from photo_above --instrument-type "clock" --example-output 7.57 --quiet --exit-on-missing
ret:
5.13
